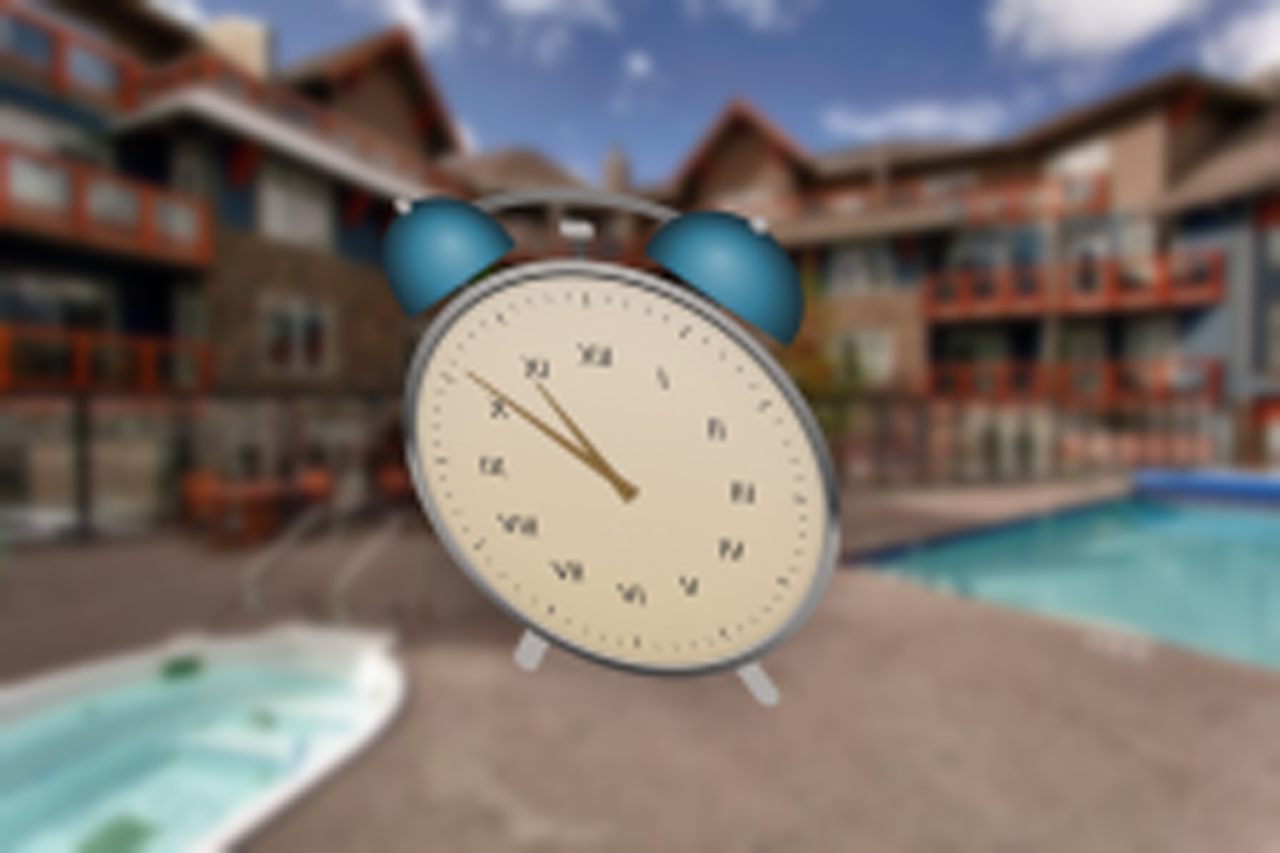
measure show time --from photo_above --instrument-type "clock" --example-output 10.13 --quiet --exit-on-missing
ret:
10.51
